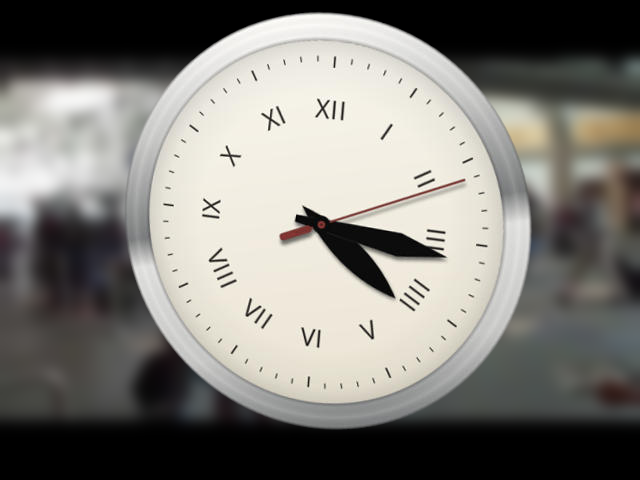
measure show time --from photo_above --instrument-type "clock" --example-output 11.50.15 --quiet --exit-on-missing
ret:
4.16.11
